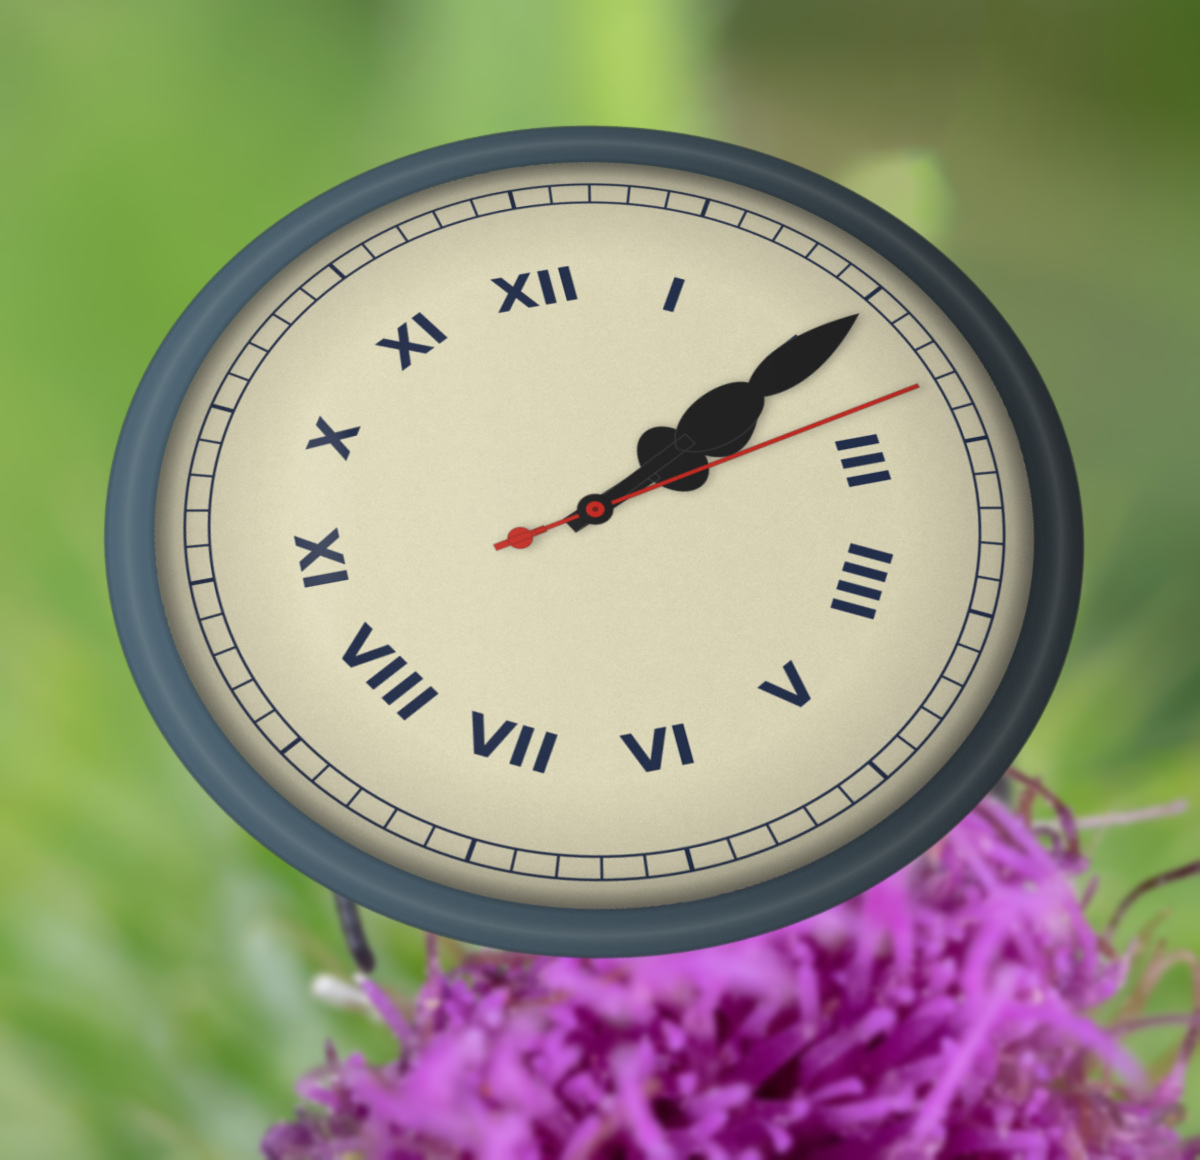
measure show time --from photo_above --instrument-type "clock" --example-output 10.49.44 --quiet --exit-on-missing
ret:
2.10.13
